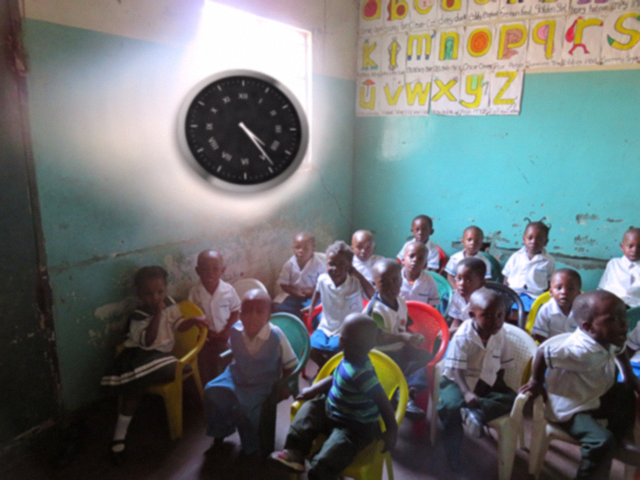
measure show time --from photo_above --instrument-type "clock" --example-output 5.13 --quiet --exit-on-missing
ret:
4.24
